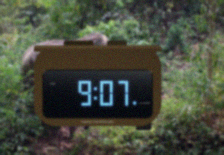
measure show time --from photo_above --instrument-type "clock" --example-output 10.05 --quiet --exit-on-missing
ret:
9.07
